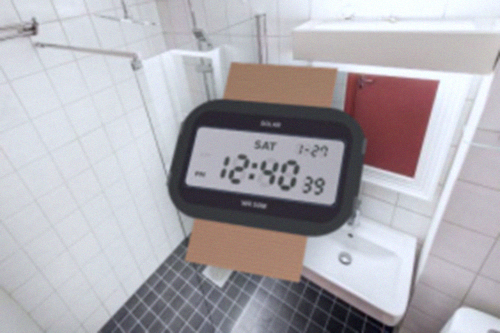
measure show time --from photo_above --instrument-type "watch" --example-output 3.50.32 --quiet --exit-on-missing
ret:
12.40.39
